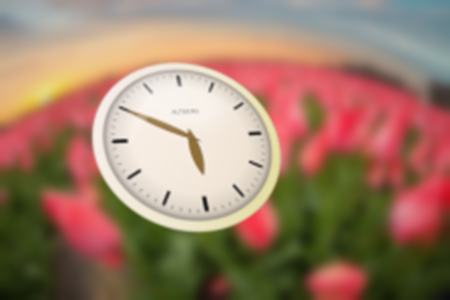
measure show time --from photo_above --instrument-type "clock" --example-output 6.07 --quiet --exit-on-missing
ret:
5.50
